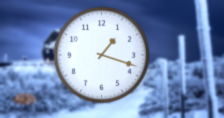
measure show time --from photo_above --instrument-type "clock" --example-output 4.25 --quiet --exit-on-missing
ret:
1.18
